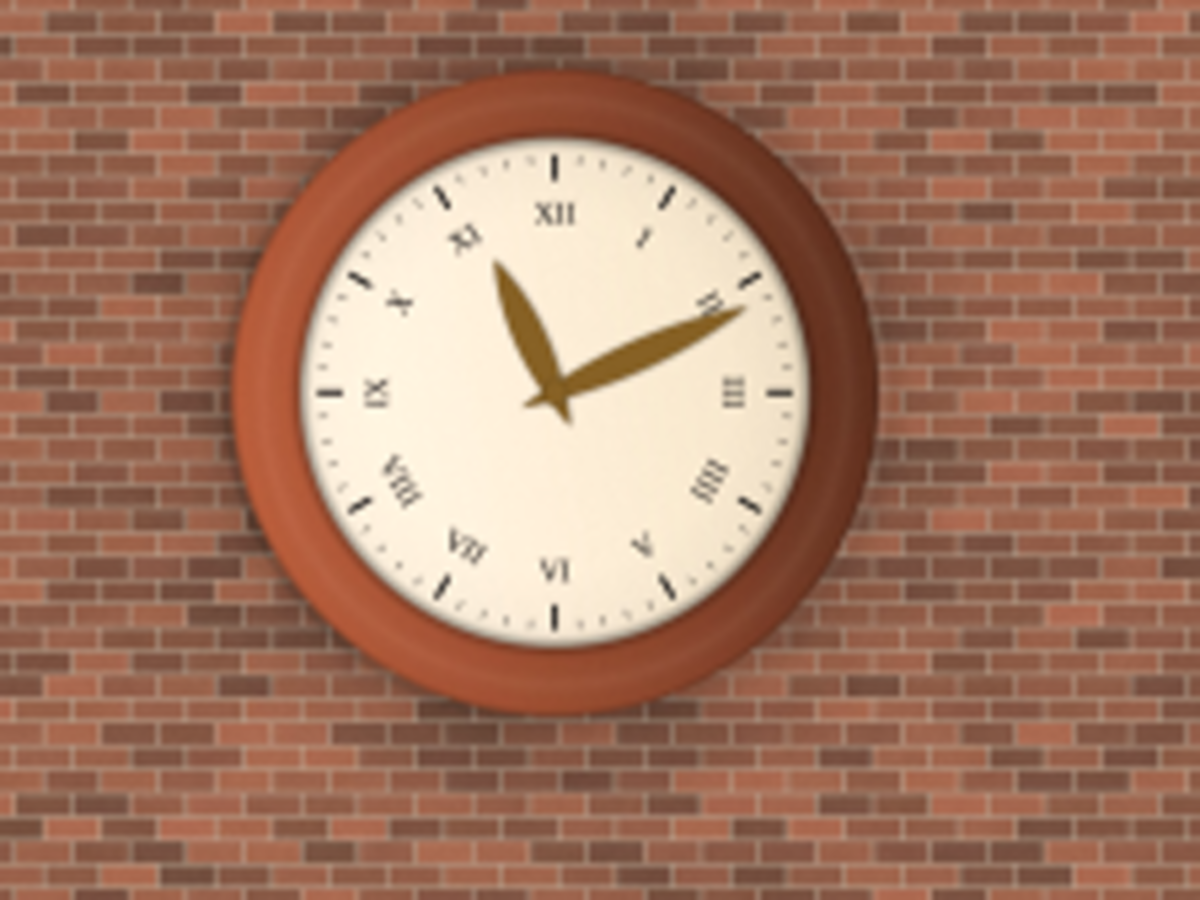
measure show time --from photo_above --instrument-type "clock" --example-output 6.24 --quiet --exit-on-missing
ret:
11.11
